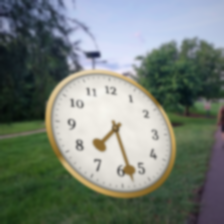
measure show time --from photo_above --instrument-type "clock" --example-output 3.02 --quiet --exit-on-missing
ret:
7.28
